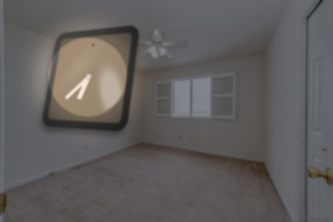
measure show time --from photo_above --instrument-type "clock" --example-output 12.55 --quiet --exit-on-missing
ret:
6.38
